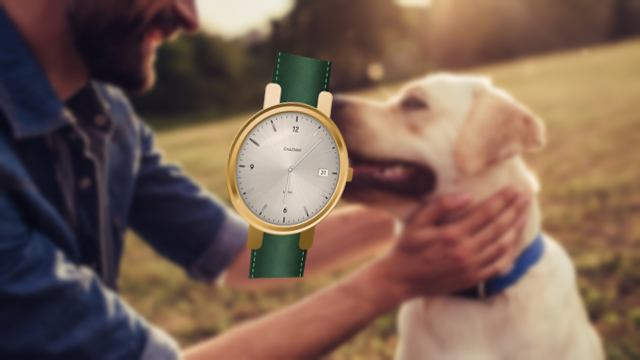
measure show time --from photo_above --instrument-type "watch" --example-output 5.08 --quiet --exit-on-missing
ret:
6.07
